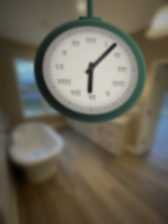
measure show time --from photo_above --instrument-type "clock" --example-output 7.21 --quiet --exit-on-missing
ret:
6.07
